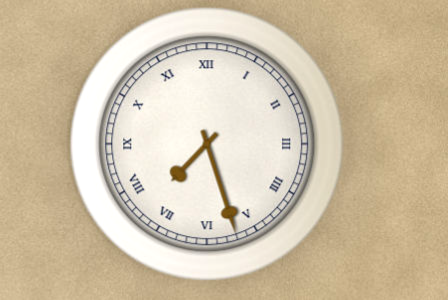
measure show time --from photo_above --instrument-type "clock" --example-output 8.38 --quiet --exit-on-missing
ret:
7.27
